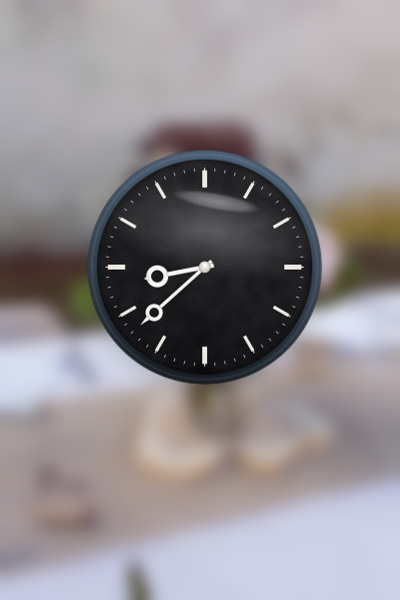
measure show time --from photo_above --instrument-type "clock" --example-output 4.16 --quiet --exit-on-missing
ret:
8.38
